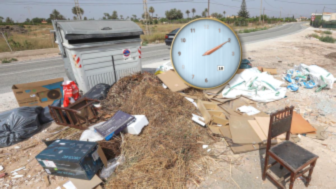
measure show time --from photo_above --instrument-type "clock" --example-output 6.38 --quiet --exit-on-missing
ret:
2.10
